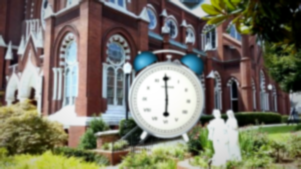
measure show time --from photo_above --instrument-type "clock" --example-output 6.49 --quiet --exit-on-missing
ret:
5.59
